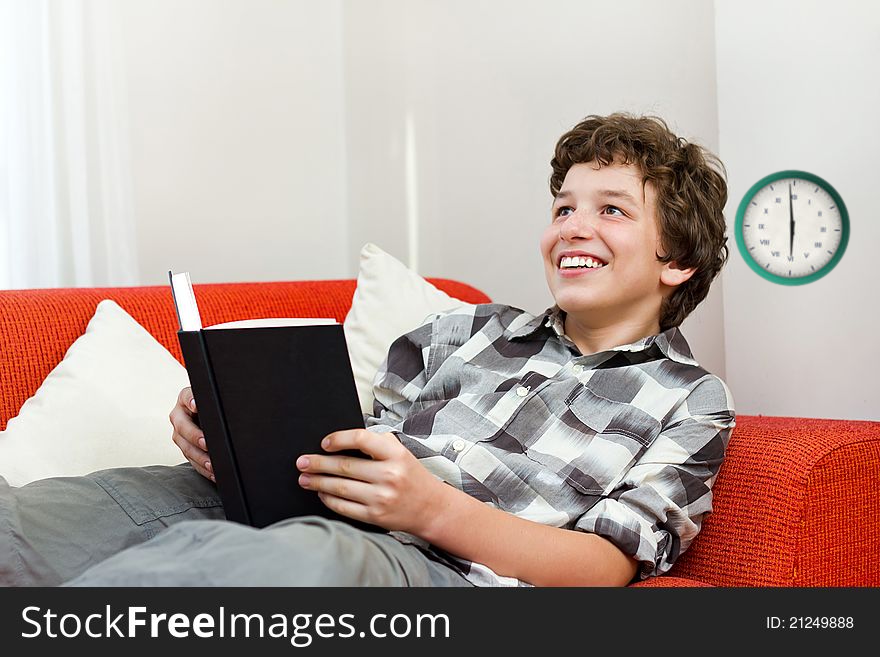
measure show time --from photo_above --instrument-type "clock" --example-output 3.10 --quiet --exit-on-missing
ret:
5.59
